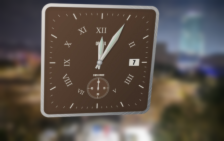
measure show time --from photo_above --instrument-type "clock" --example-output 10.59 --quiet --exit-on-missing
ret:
12.05
